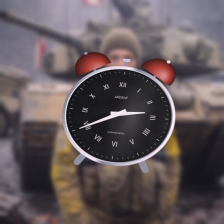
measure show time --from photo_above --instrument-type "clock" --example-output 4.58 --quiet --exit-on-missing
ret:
2.40
